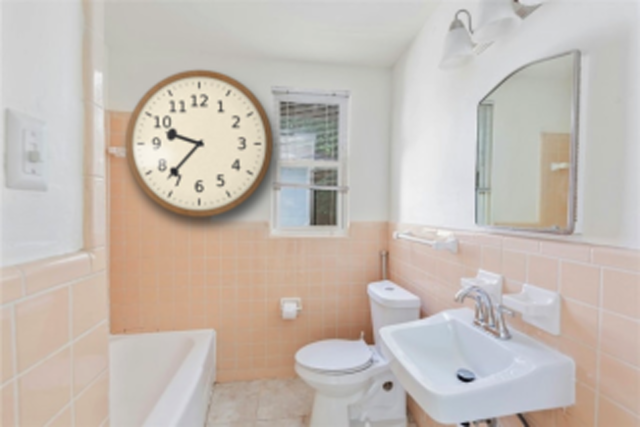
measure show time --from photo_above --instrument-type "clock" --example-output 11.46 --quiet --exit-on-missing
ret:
9.37
